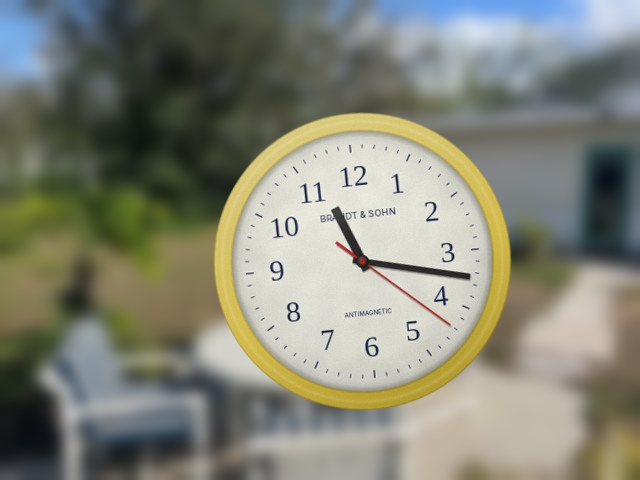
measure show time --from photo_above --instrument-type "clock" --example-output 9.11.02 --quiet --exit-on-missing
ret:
11.17.22
